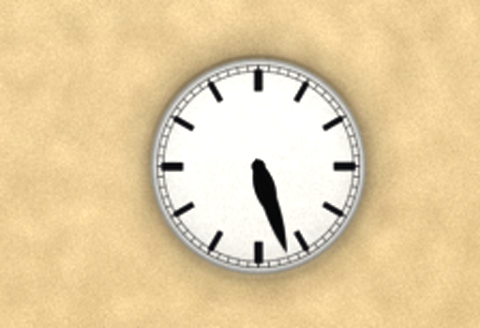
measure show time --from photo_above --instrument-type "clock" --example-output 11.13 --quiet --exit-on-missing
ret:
5.27
